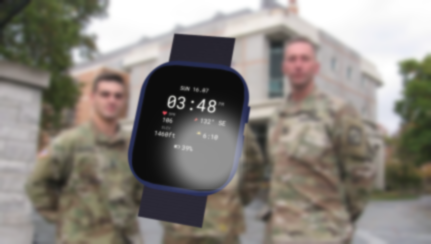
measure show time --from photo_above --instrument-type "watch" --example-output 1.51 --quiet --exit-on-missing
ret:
3.48
